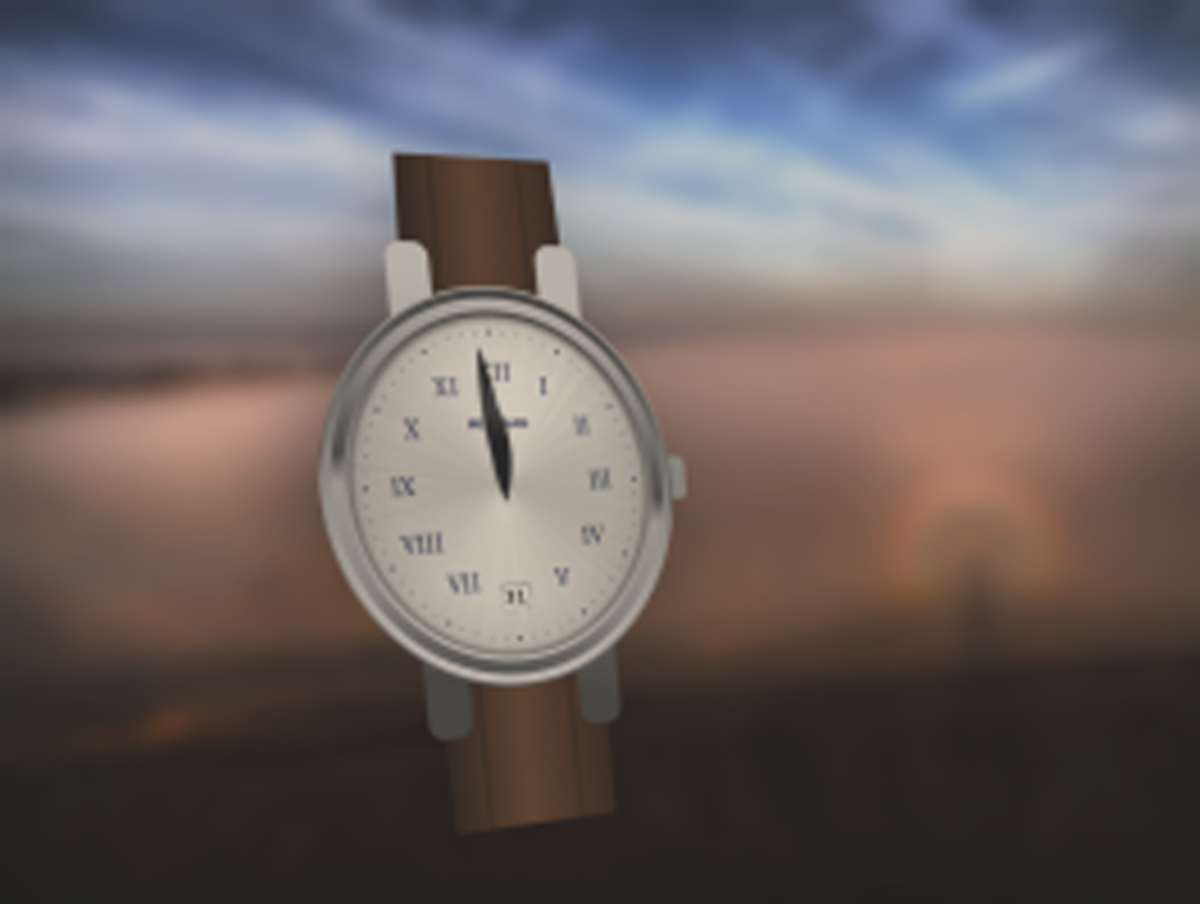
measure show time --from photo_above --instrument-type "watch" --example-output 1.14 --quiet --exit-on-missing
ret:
11.59
